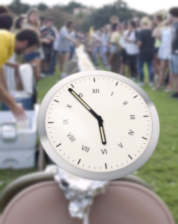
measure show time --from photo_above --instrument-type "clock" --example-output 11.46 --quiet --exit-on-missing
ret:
5.54
